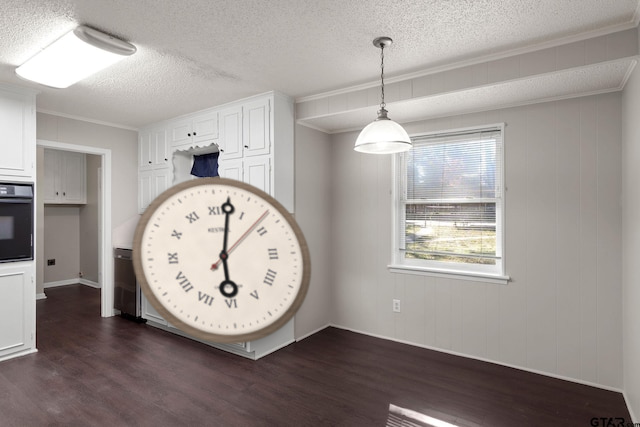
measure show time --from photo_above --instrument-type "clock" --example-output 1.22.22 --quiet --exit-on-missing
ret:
6.02.08
